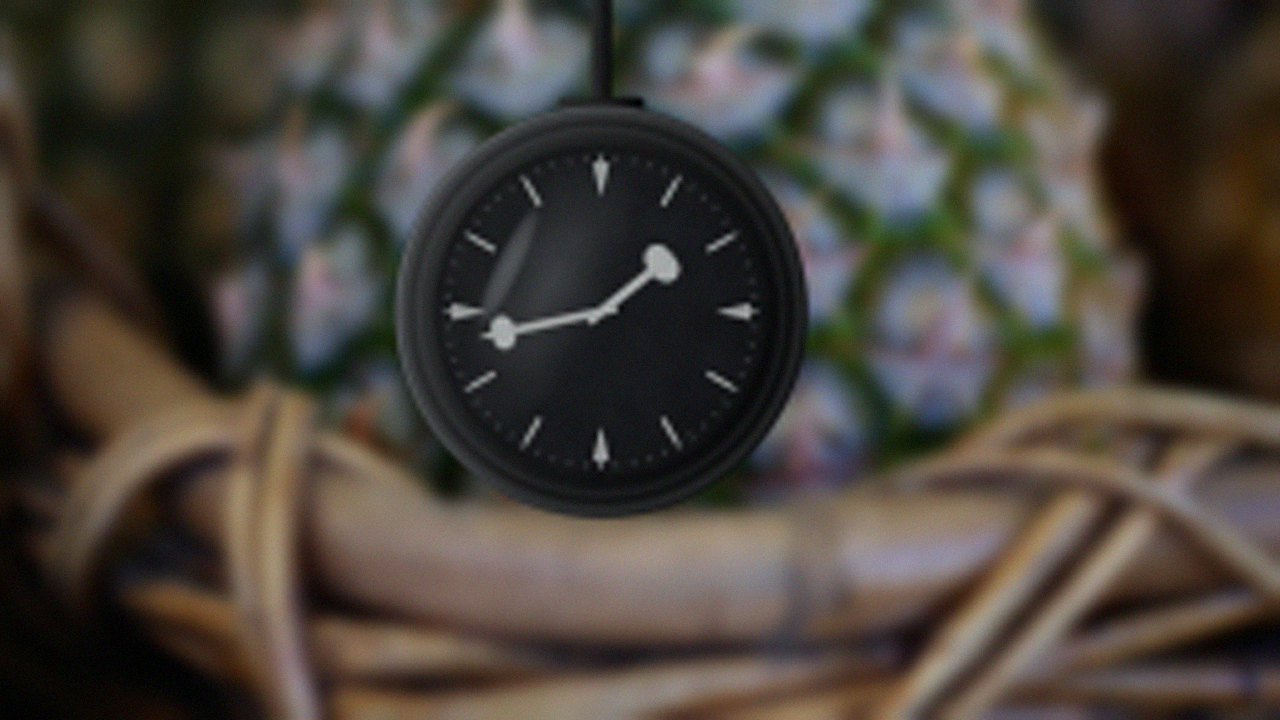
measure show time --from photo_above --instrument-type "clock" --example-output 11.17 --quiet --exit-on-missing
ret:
1.43
